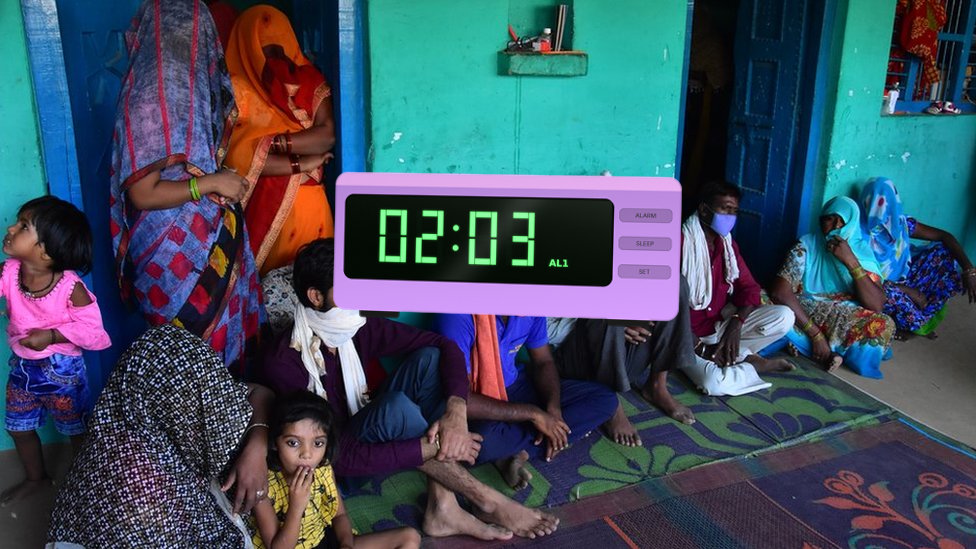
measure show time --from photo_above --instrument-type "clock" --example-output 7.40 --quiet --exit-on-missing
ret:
2.03
